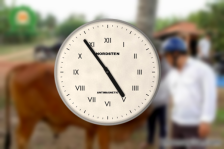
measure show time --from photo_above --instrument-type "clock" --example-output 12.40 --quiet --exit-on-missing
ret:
4.54
